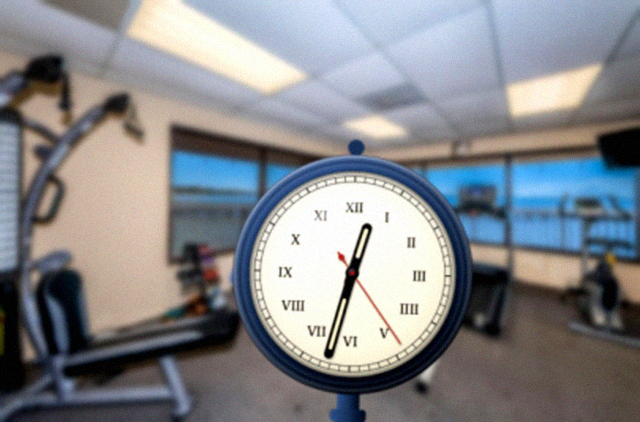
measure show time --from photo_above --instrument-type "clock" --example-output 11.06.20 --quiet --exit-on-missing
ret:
12.32.24
